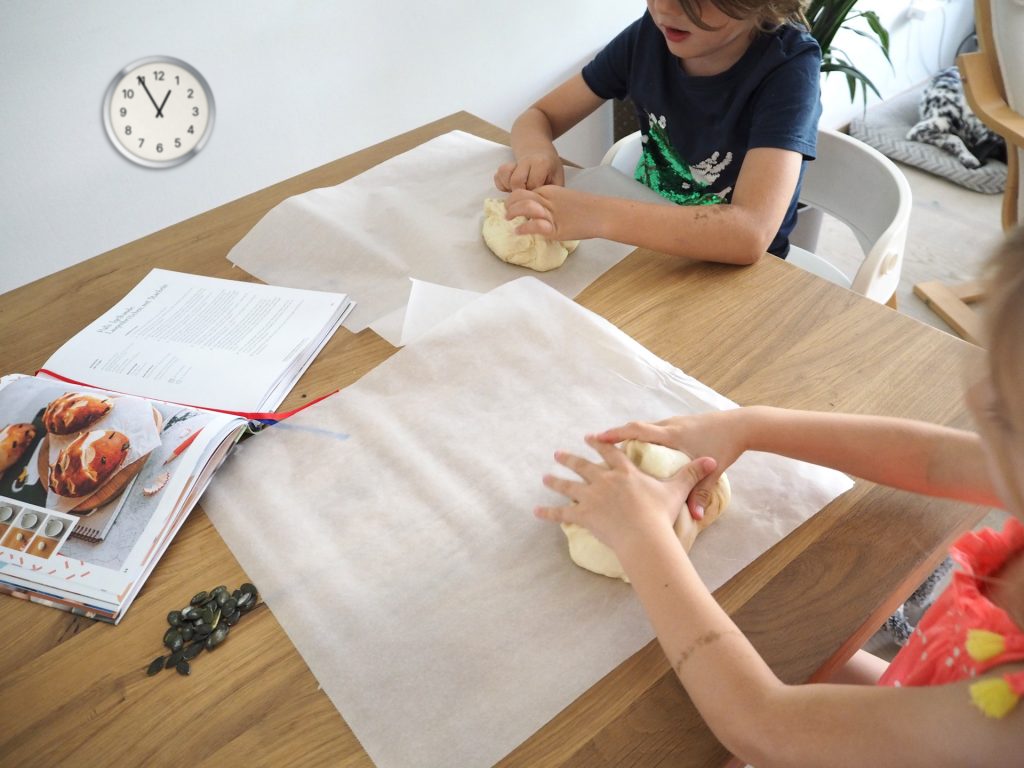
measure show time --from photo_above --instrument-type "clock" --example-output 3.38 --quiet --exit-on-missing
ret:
12.55
